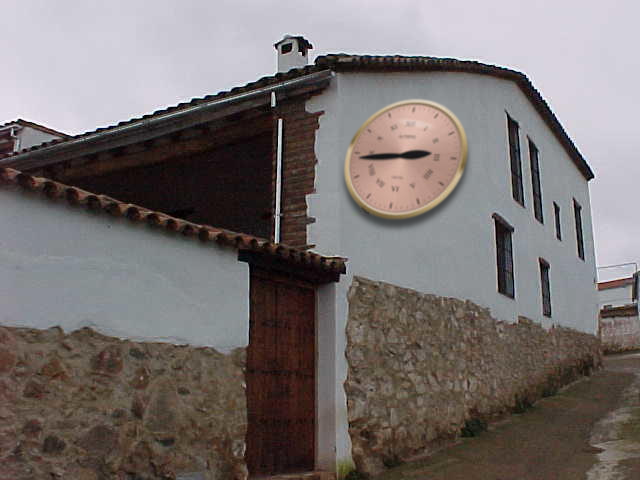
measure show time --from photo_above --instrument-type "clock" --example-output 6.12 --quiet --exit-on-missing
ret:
2.44
